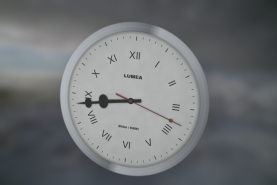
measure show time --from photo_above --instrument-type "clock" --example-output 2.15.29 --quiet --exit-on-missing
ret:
8.43.18
